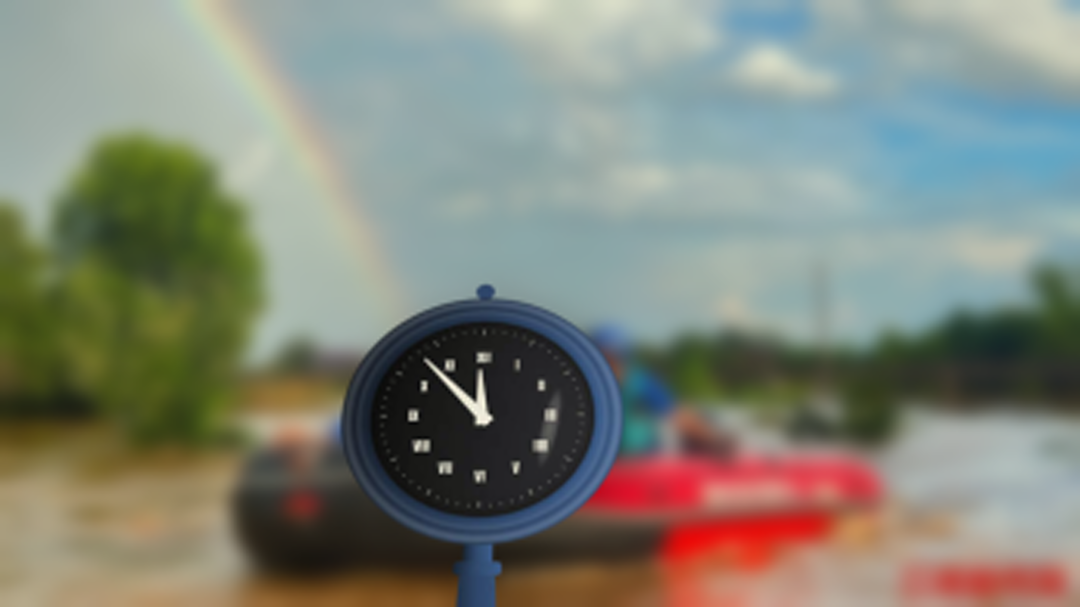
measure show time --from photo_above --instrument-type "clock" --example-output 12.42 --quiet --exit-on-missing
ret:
11.53
